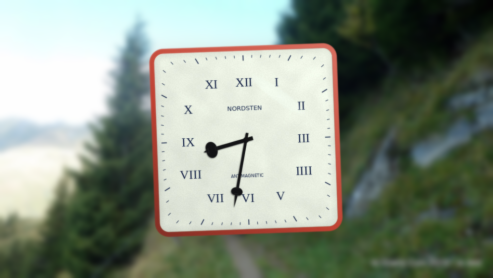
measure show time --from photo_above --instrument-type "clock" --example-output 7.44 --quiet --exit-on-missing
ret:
8.32
